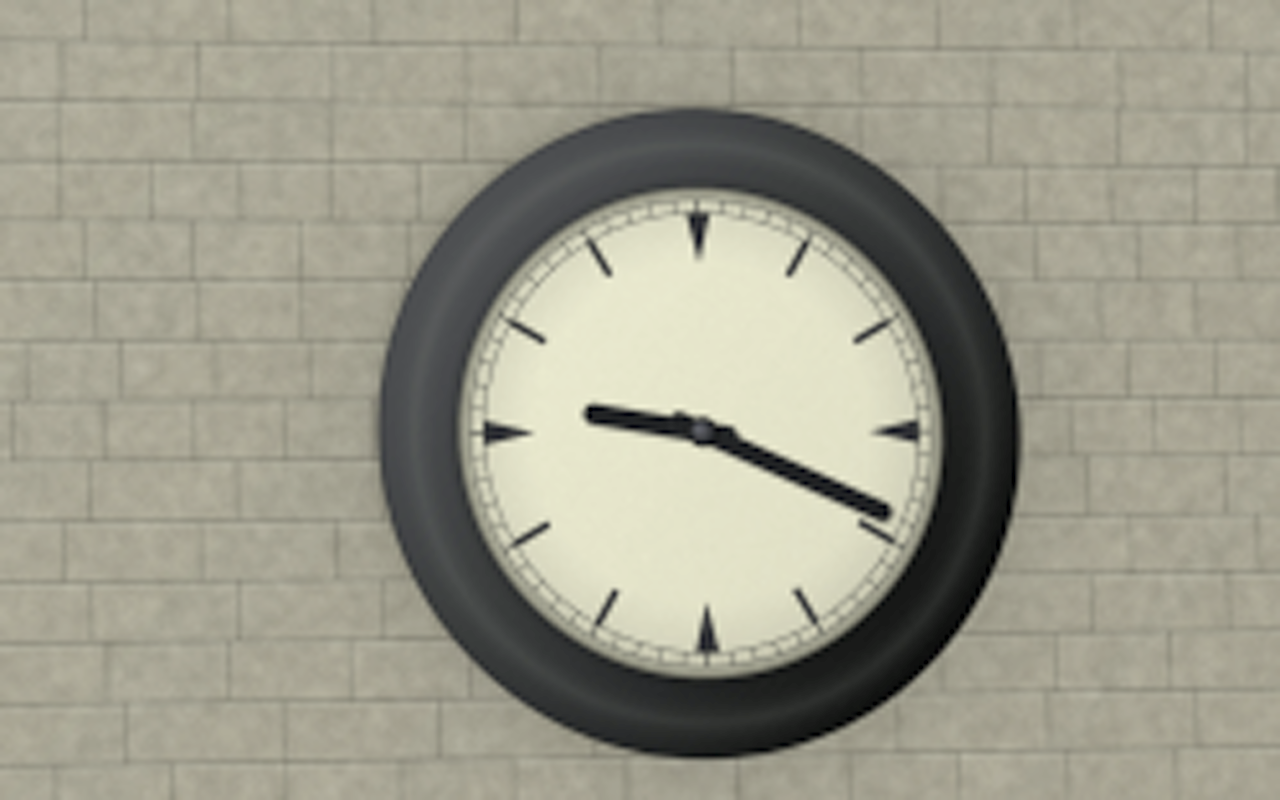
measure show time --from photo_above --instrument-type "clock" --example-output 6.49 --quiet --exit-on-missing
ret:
9.19
